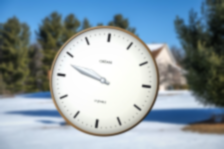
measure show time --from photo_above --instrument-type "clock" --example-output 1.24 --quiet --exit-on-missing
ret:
9.48
